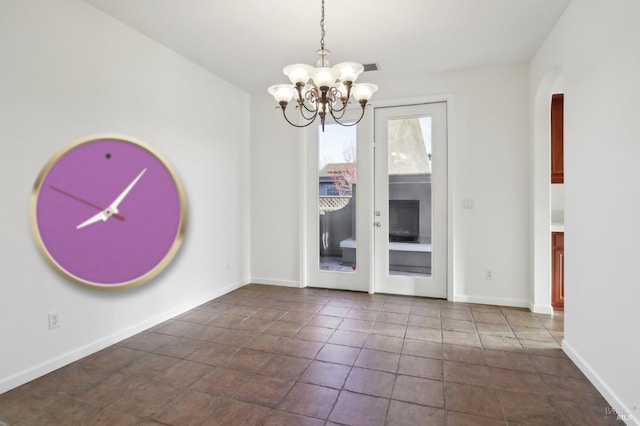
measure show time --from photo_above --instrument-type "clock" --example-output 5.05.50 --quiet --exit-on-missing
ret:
8.06.49
